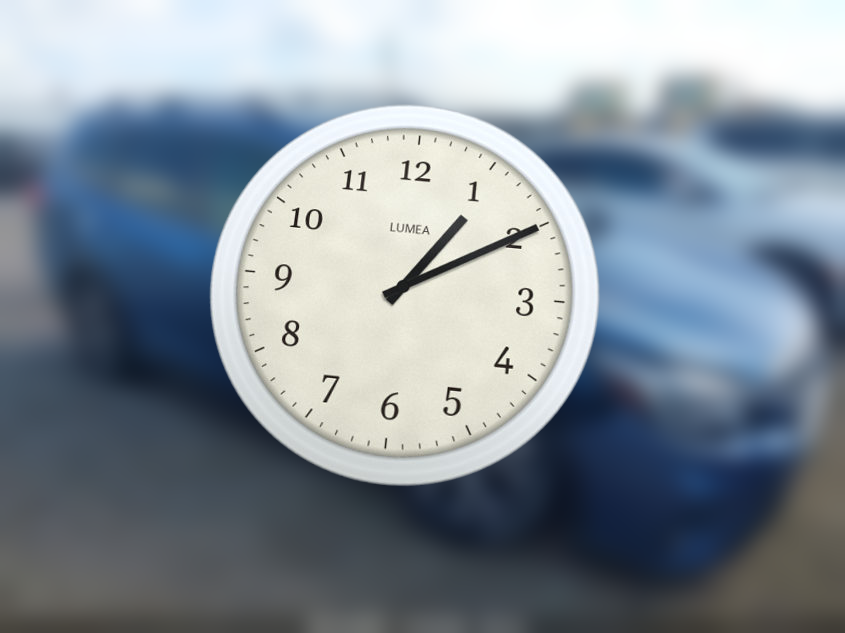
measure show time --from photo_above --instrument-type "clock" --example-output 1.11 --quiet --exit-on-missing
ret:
1.10
